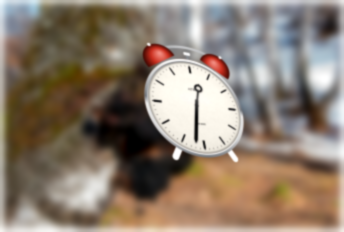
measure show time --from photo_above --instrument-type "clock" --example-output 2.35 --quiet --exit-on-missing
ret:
12.32
